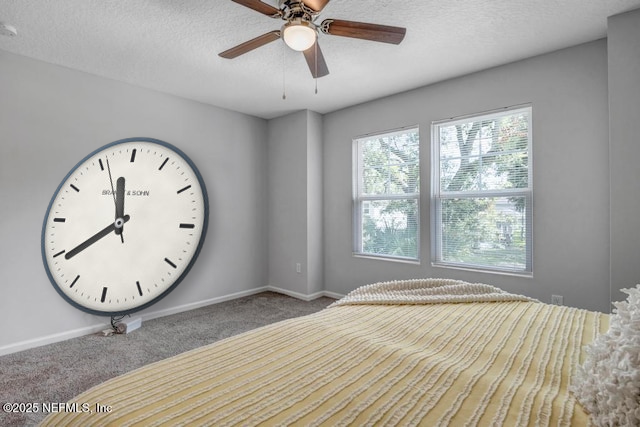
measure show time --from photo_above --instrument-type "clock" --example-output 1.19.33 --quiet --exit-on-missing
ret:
11.38.56
